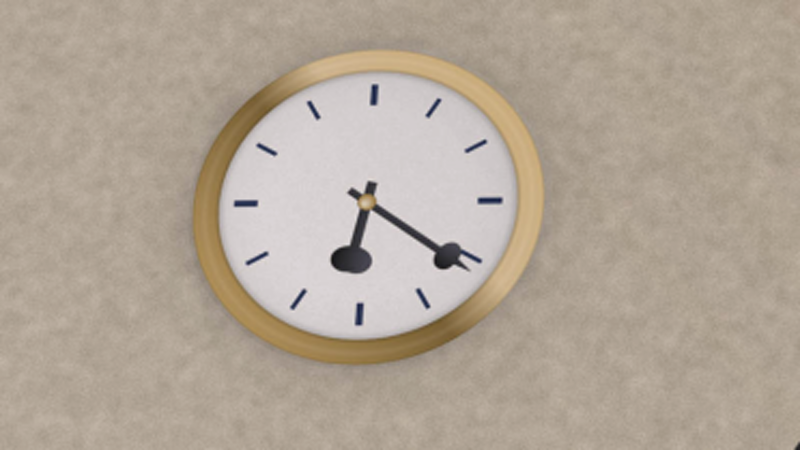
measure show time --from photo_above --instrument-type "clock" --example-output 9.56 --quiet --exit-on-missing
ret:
6.21
